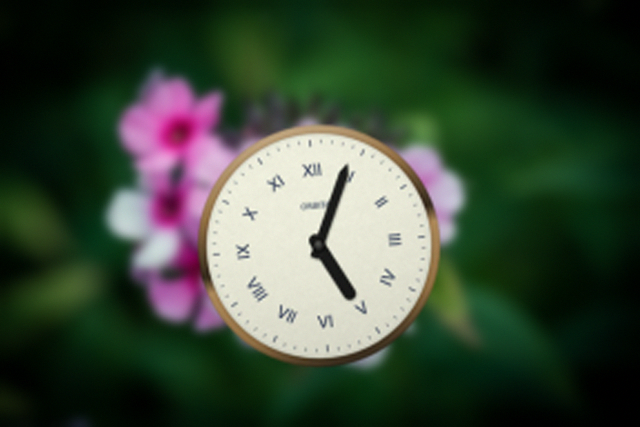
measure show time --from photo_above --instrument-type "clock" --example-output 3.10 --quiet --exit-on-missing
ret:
5.04
